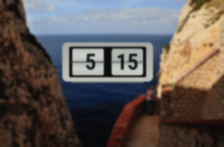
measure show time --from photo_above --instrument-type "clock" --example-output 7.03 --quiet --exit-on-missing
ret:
5.15
